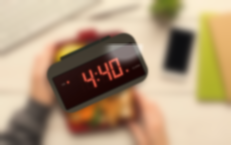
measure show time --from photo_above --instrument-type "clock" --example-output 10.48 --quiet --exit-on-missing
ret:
4.40
